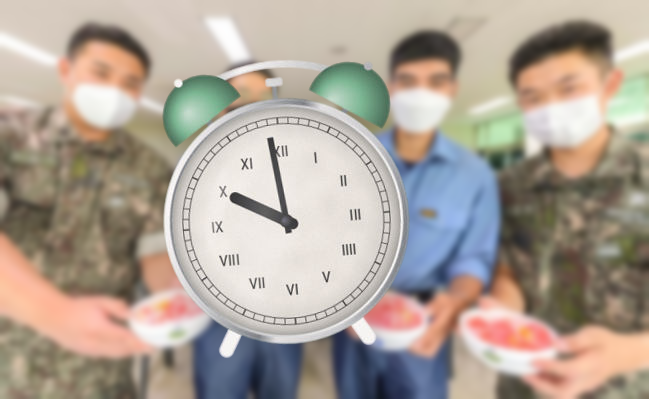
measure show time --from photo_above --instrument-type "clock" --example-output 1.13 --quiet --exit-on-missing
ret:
9.59
